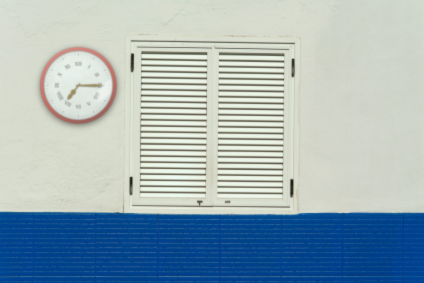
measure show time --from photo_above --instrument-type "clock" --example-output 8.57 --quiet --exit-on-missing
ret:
7.15
